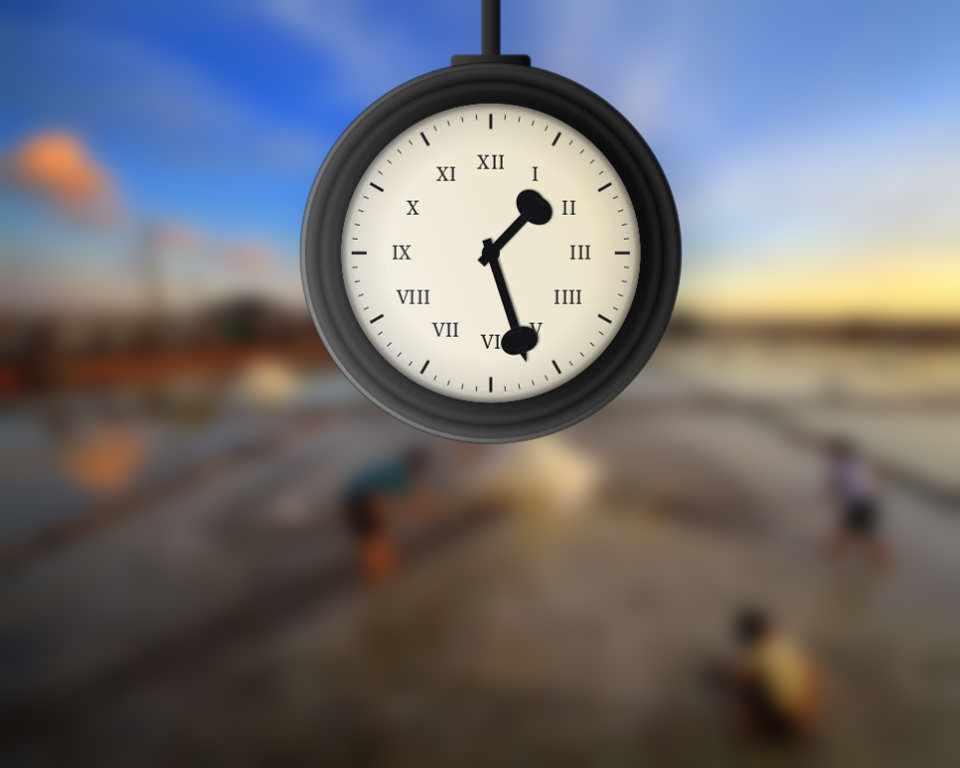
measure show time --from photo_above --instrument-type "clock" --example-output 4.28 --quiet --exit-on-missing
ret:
1.27
